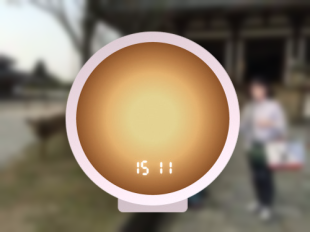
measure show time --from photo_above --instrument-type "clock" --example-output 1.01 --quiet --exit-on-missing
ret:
15.11
